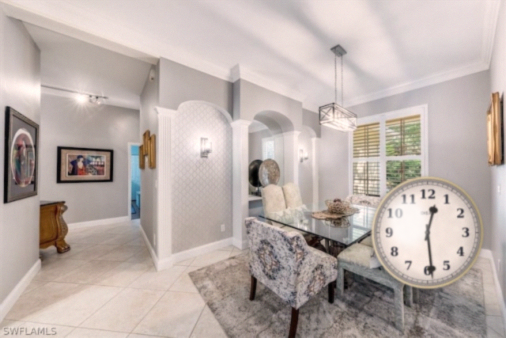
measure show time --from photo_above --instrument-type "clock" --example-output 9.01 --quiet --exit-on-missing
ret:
12.29
